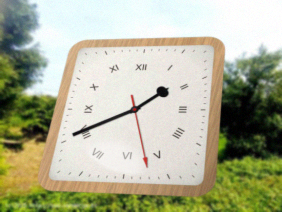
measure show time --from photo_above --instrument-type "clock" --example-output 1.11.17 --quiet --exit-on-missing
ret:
1.40.27
